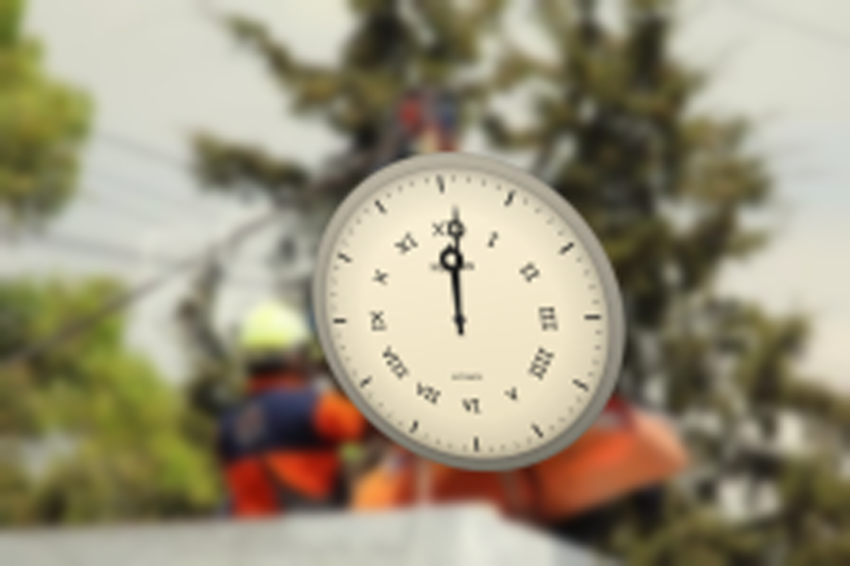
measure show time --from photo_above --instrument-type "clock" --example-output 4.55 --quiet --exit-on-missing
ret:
12.01
